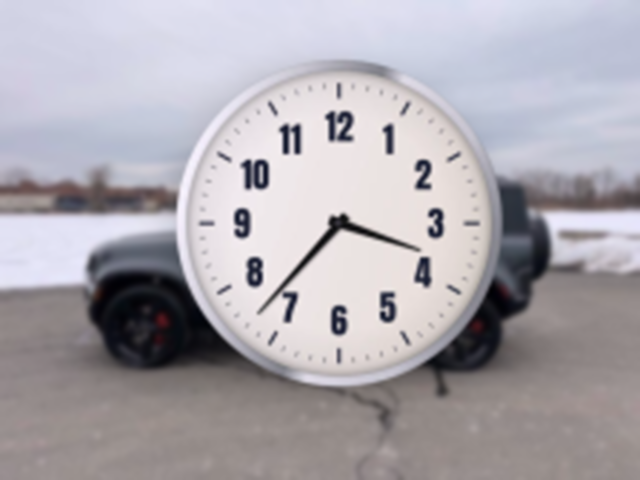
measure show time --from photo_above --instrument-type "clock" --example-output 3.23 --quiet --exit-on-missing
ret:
3.37
